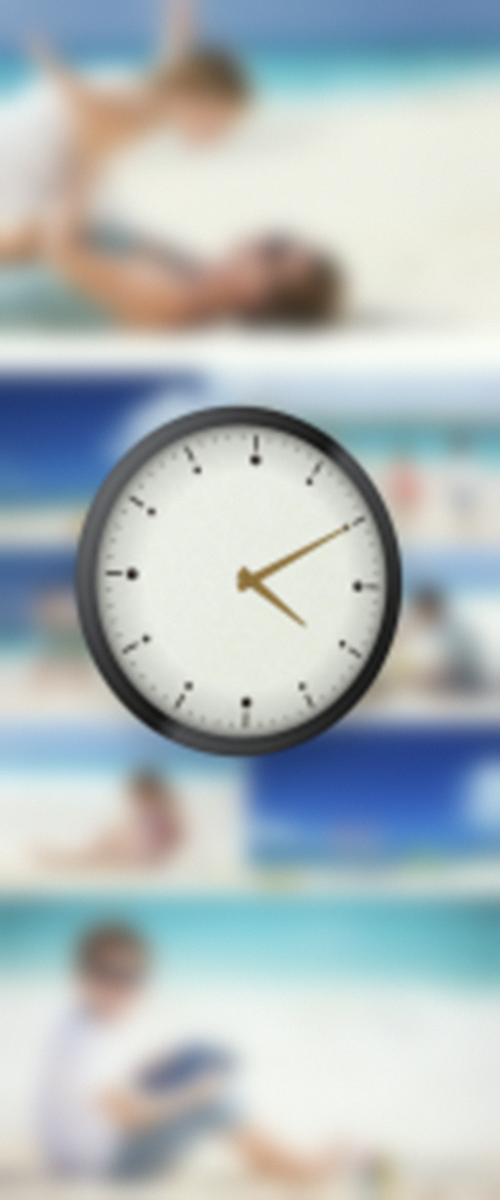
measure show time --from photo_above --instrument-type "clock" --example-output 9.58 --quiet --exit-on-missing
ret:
4.10
